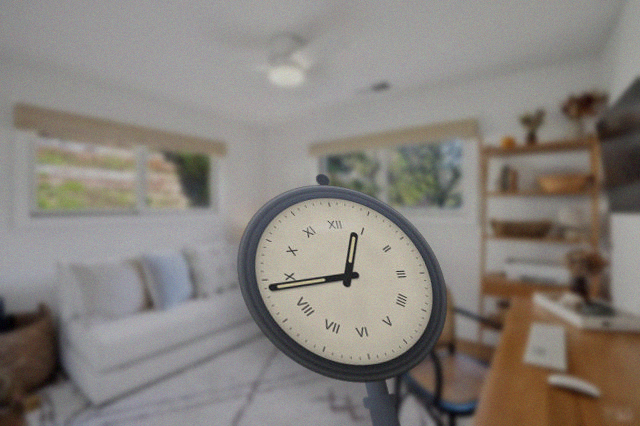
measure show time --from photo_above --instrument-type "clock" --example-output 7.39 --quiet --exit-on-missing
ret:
12.44
